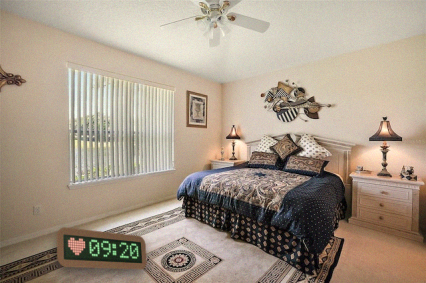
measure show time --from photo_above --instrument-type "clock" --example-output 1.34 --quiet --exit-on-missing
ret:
9.20
